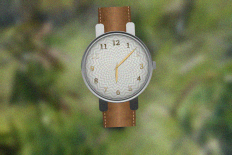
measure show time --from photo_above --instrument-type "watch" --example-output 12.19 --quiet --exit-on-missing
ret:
6.08
